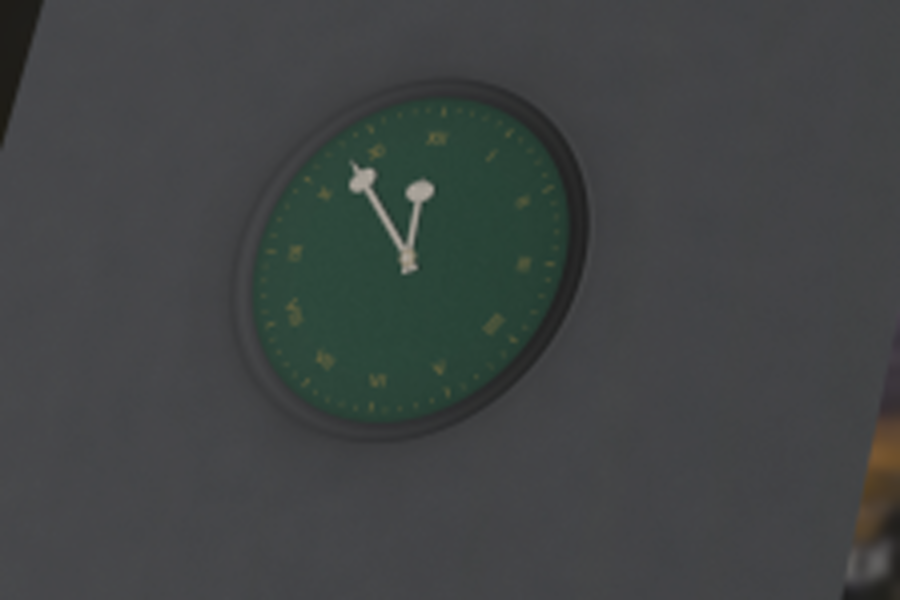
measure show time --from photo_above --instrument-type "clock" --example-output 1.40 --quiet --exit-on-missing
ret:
11.53
